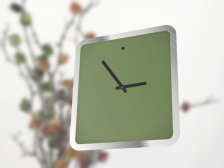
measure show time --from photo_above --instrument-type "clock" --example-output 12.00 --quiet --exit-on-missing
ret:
2.54
